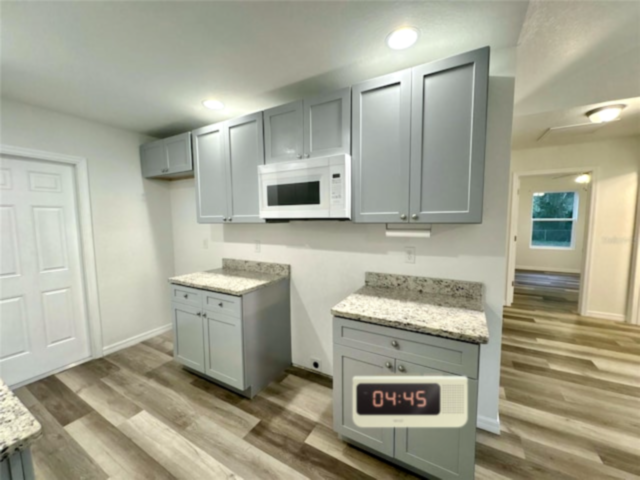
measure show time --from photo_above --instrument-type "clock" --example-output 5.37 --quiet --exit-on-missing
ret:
4.45
